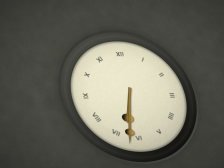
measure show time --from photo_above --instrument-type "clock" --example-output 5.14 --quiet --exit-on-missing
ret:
6.32
